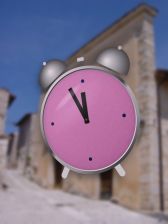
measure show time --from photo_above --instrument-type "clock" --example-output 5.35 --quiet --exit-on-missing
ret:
11.56
